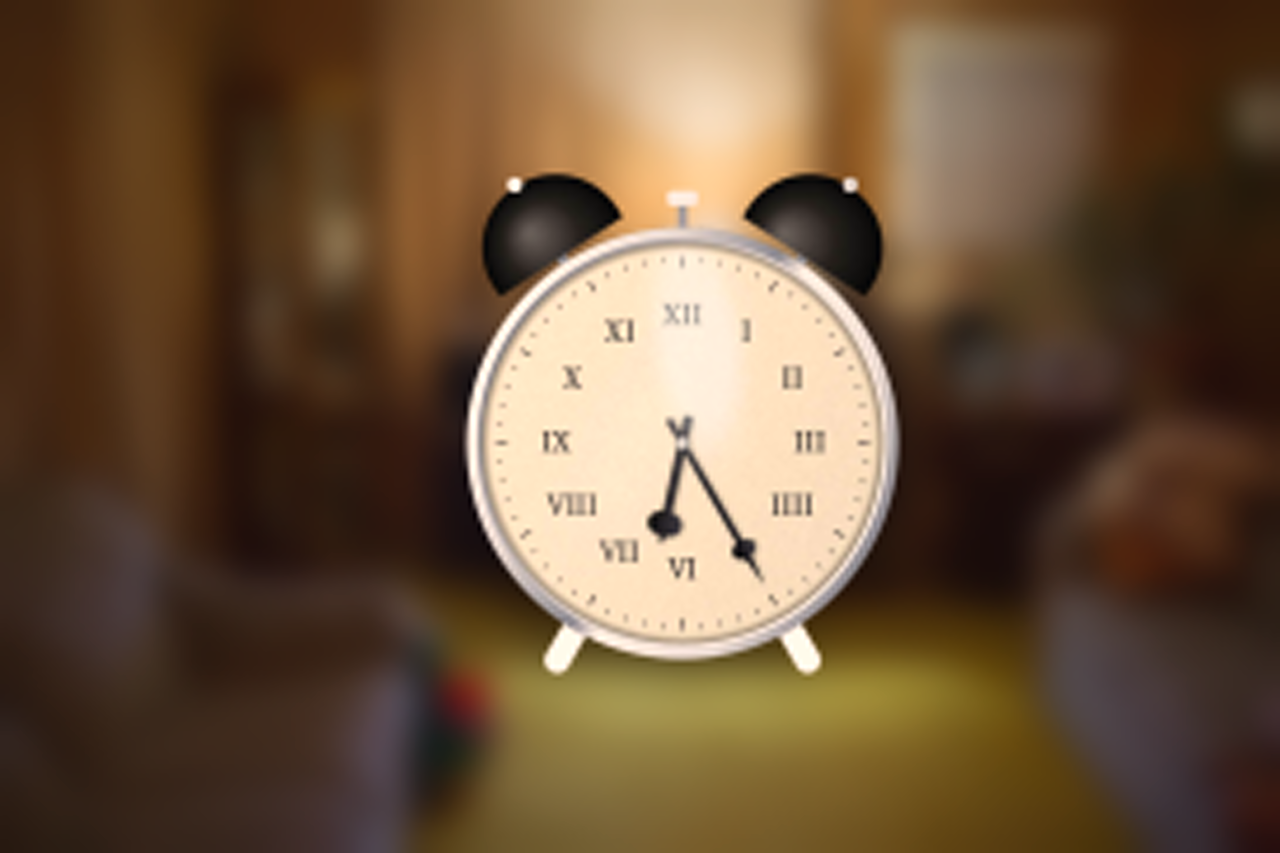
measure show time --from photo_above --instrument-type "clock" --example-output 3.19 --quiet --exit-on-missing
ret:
6.25
